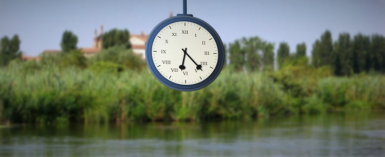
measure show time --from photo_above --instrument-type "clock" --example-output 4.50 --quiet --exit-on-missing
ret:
6.23
